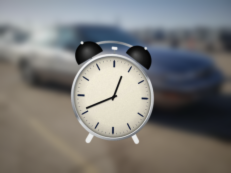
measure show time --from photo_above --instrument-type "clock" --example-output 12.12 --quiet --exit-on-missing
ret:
12.41
